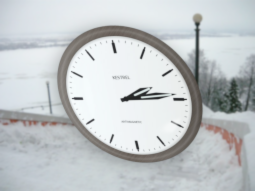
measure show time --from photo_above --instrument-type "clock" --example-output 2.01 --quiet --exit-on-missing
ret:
2.14
